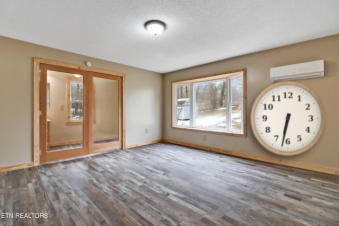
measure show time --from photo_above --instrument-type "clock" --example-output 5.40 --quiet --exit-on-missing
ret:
6.32
